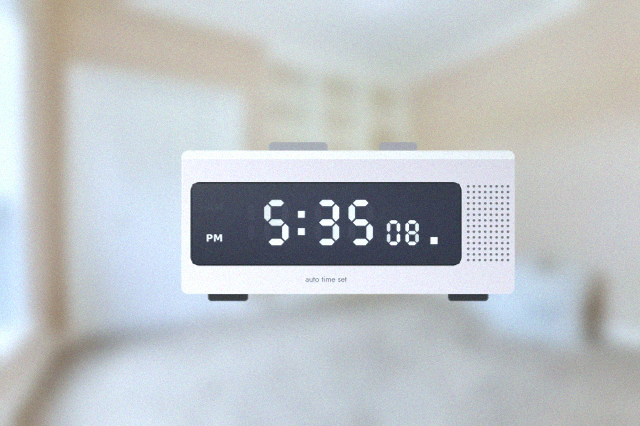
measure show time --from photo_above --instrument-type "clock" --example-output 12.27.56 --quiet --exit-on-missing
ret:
5.35.08
